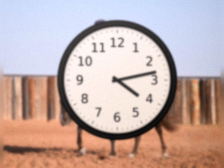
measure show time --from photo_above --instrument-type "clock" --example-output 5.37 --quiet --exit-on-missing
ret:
4.13
